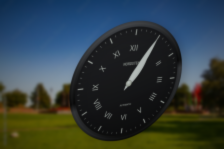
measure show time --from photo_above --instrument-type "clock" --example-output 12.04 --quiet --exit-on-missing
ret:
1.05
